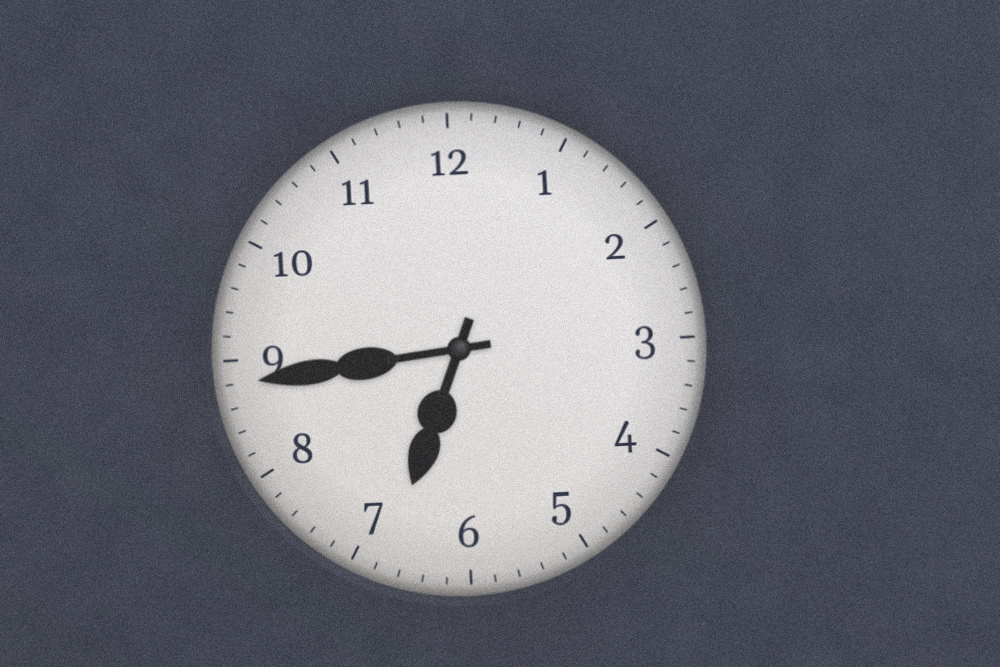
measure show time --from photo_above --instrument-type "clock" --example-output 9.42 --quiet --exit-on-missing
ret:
6.44
